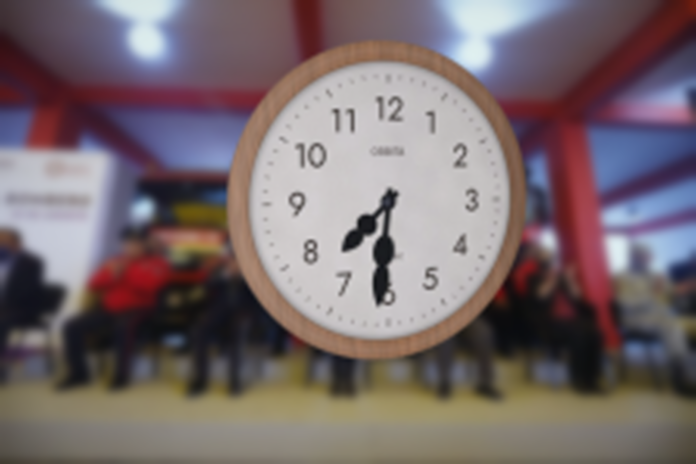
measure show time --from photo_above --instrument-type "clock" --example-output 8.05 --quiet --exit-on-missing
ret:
7.31
